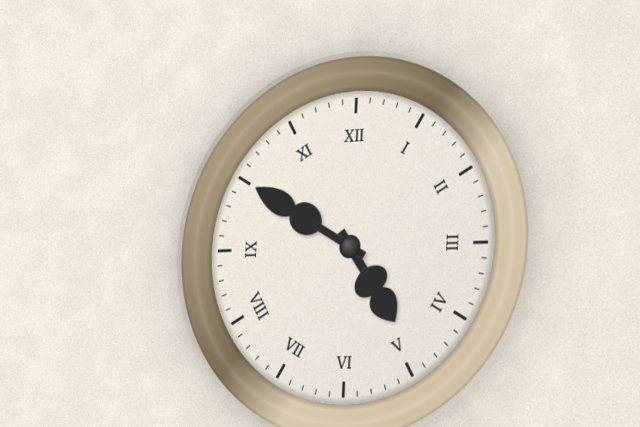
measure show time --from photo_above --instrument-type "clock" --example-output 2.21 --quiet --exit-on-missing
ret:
4.50
